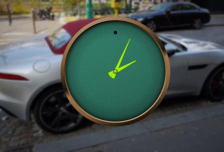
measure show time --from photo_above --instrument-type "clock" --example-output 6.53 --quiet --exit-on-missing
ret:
2.04
